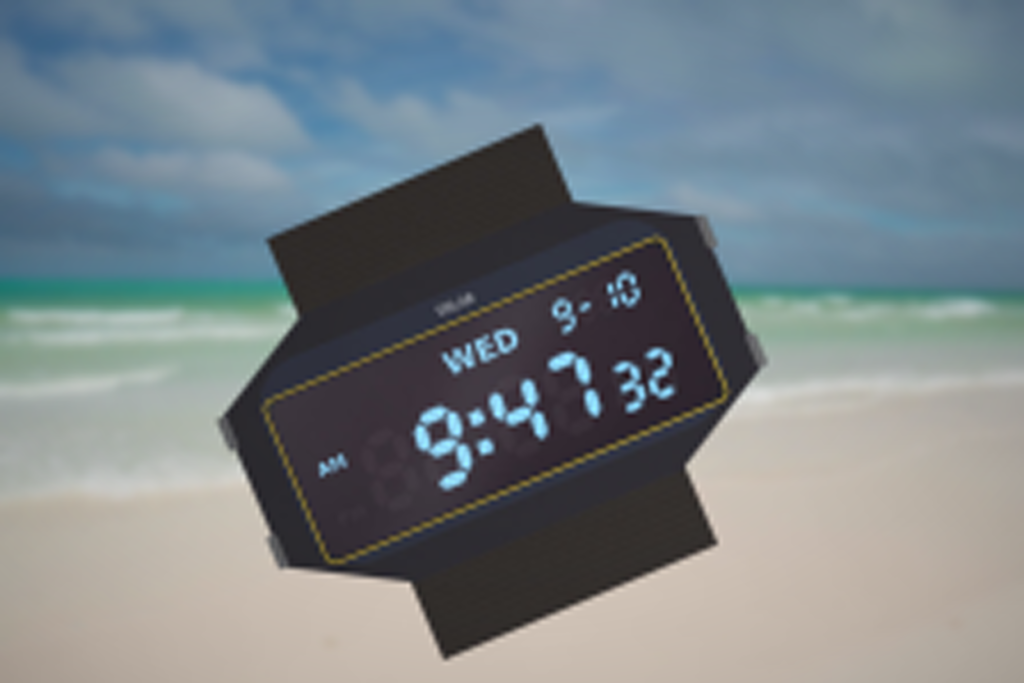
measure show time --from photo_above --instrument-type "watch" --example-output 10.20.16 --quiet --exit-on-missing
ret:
9.47.32
